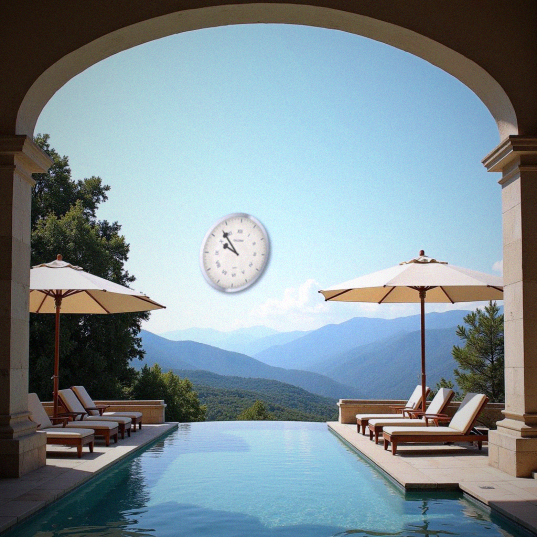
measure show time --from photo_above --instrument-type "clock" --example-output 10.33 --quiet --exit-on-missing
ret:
9.53
